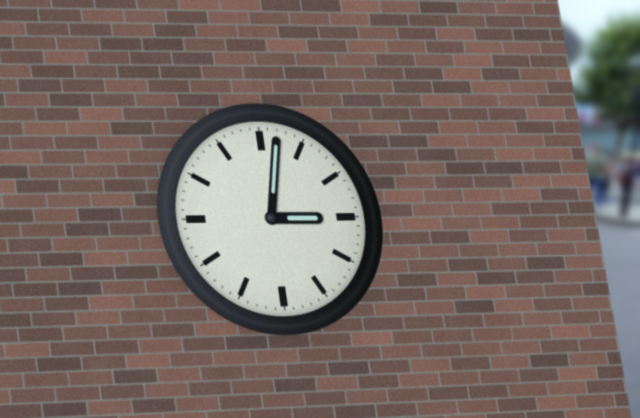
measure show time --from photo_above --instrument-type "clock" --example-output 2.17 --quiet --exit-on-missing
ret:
3.02
